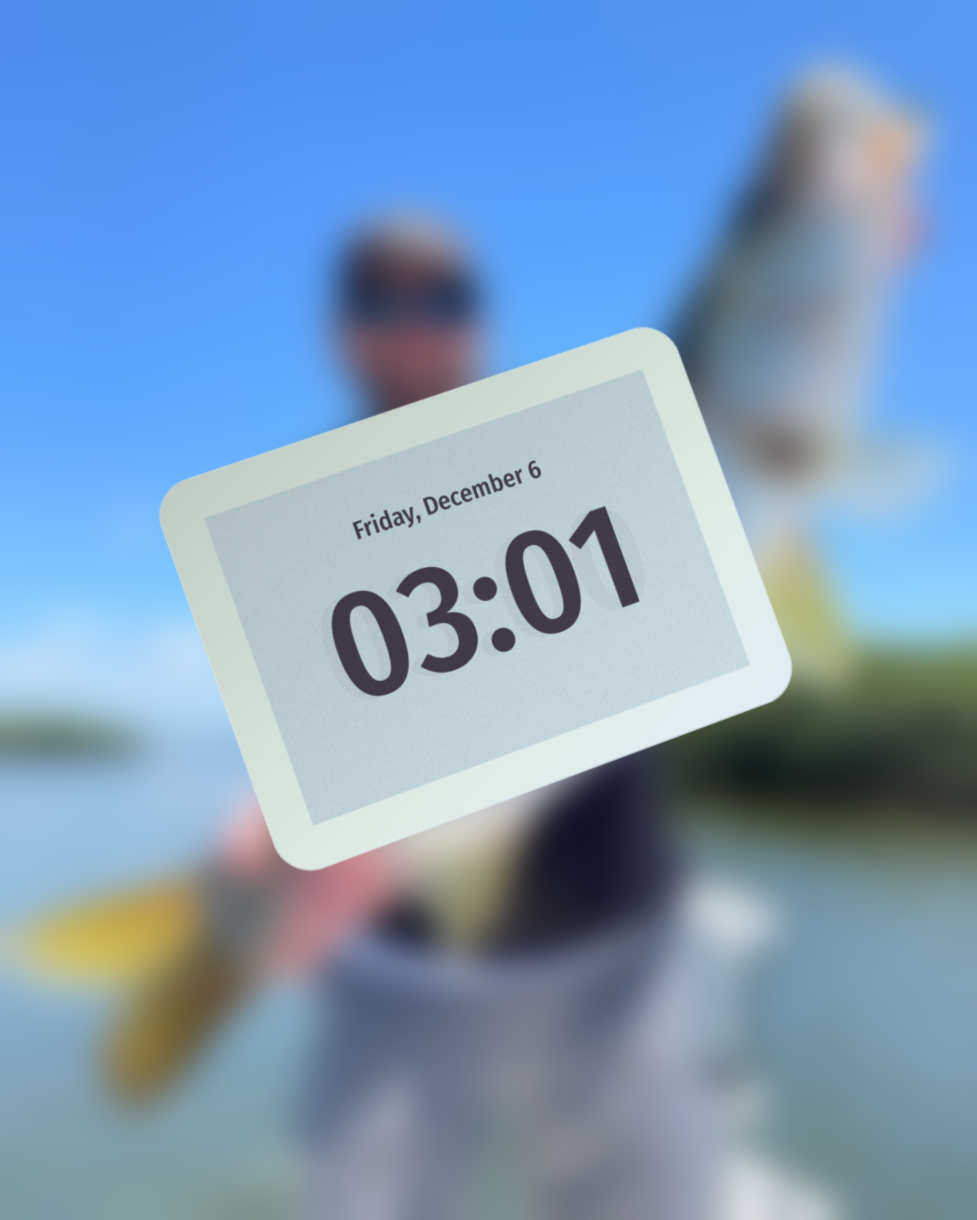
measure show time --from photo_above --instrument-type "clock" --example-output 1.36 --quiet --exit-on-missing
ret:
3.01
